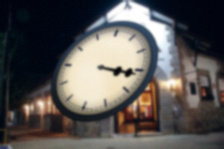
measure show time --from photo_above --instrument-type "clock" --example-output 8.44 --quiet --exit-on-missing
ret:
3.16
